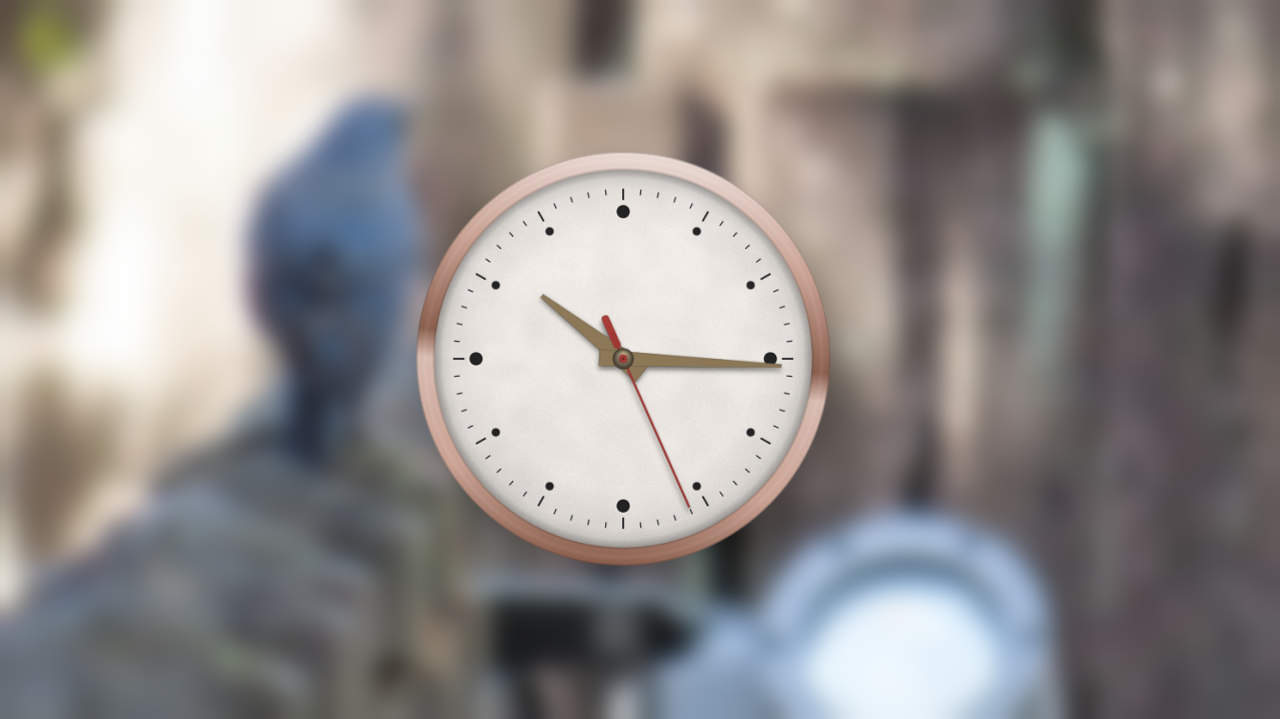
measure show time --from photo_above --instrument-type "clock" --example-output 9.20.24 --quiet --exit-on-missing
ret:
10.15.26
